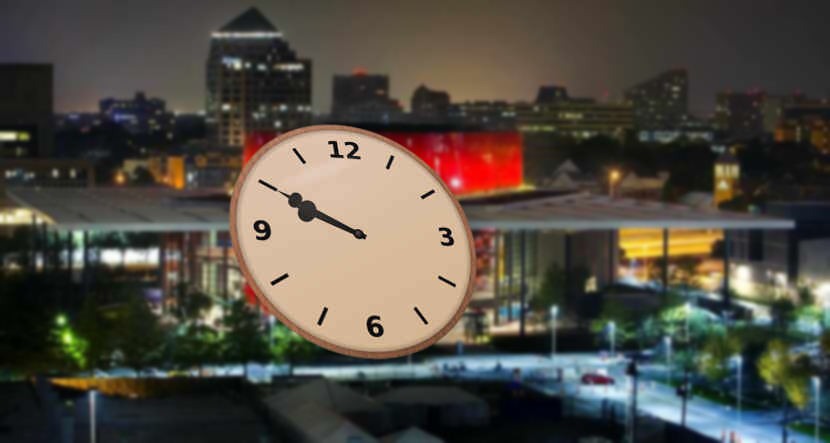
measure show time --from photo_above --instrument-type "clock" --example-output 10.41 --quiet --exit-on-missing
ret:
9.50
